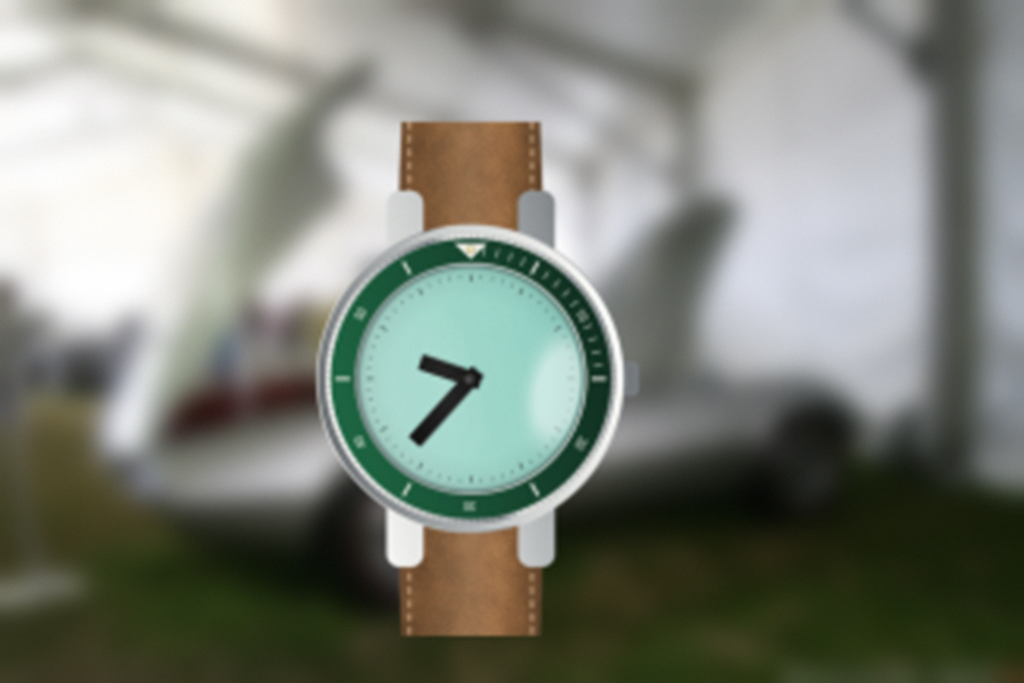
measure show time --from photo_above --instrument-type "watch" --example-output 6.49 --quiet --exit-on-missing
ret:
9.37
